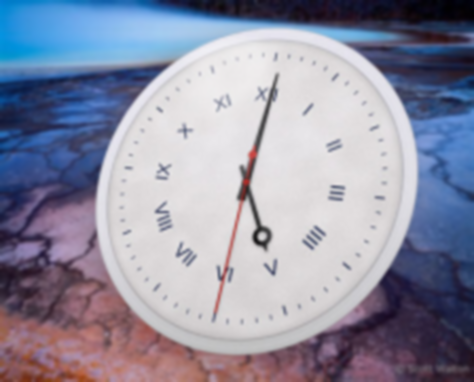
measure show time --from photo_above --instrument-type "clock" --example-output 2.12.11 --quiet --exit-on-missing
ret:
5.00.30
